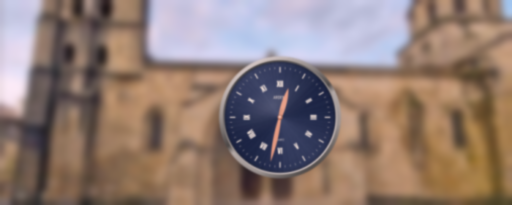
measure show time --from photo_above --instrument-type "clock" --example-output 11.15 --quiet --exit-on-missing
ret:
12.32
